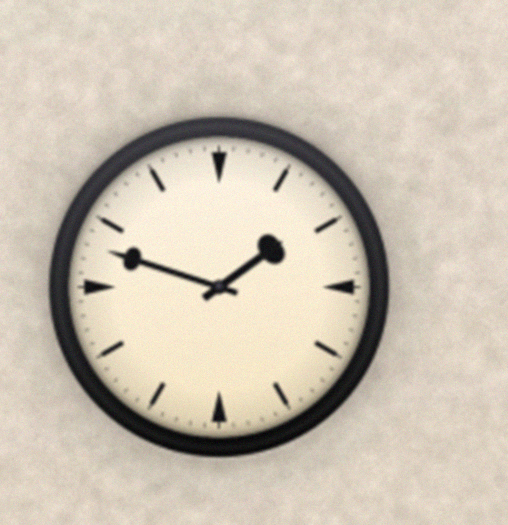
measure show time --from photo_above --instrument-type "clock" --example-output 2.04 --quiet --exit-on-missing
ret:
1.48
